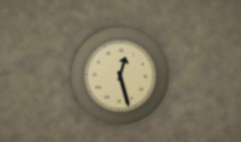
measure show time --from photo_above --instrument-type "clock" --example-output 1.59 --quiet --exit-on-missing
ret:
12.27
